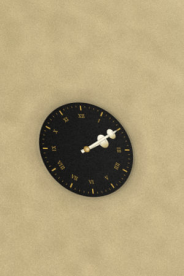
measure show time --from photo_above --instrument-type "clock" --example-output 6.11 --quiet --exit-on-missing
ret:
2.10
